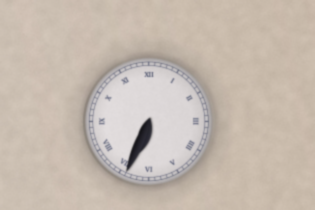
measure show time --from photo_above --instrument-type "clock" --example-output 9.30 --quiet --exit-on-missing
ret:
6.34
